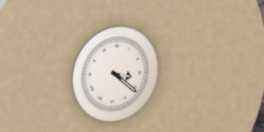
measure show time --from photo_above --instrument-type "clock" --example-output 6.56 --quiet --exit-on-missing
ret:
3.21
